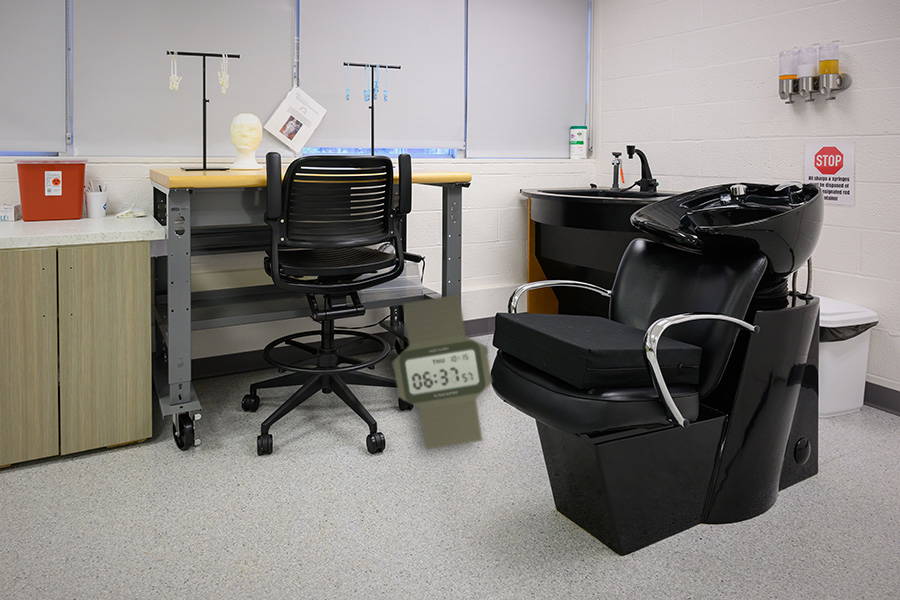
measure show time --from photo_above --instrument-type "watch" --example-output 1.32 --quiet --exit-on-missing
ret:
6.37
